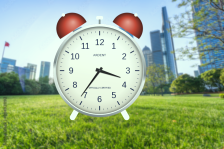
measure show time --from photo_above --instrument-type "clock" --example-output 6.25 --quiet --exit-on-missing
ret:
3.36
